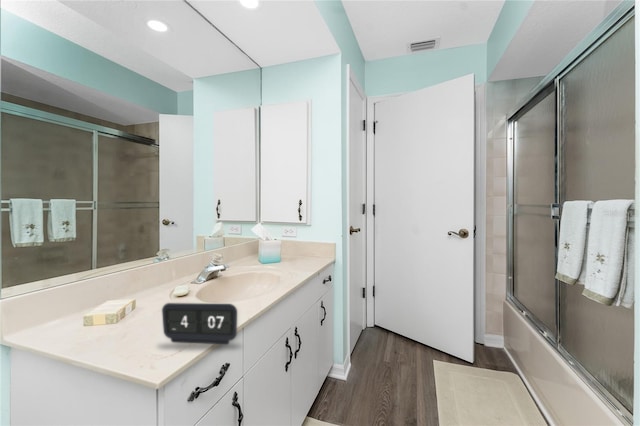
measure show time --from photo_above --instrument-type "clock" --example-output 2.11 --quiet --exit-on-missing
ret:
4.07
